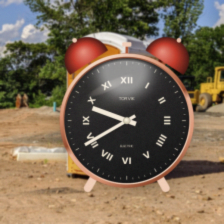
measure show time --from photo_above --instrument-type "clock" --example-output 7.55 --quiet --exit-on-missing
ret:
9.40
